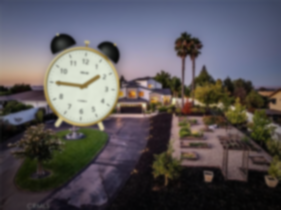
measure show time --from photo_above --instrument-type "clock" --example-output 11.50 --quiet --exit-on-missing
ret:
1.45
